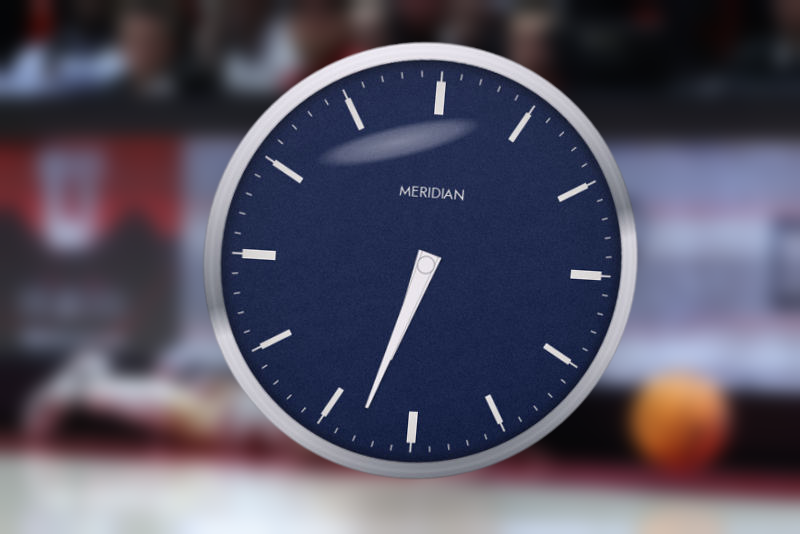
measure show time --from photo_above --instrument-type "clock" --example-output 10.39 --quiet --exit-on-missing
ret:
6.33
